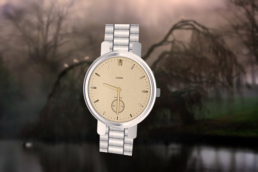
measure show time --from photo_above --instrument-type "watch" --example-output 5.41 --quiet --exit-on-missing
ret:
9.30
